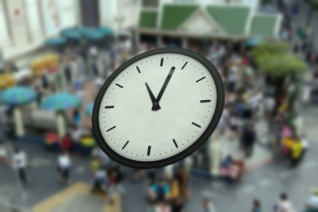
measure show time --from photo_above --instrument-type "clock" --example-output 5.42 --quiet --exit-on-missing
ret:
11.03
